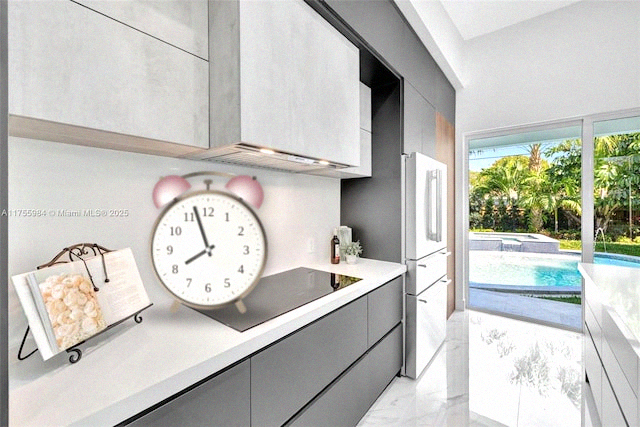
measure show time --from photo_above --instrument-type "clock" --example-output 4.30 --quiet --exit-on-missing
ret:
7.57
